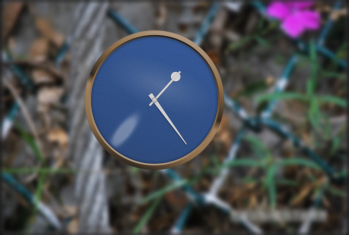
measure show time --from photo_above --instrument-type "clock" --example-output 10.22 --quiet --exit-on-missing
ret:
1.24
